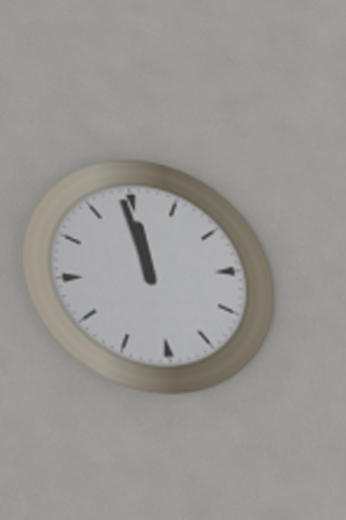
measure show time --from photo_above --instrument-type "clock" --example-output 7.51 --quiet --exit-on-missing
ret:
11.59
